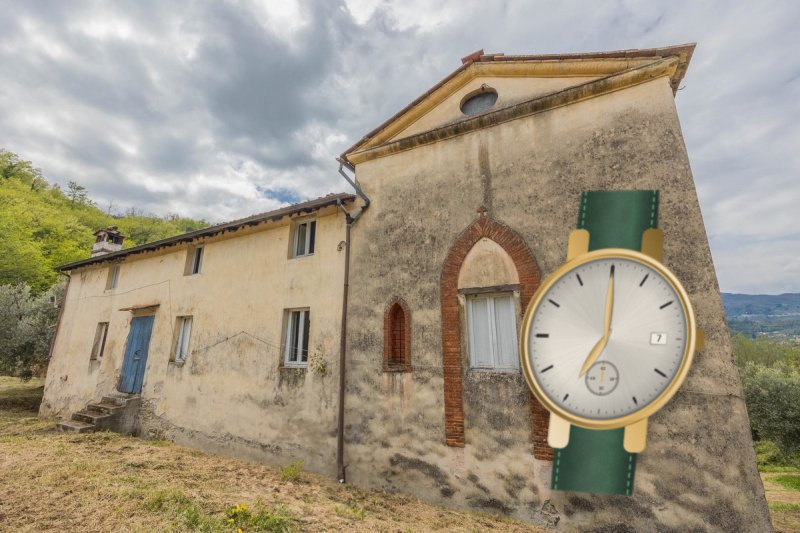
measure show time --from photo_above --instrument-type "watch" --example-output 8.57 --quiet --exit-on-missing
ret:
7.00
